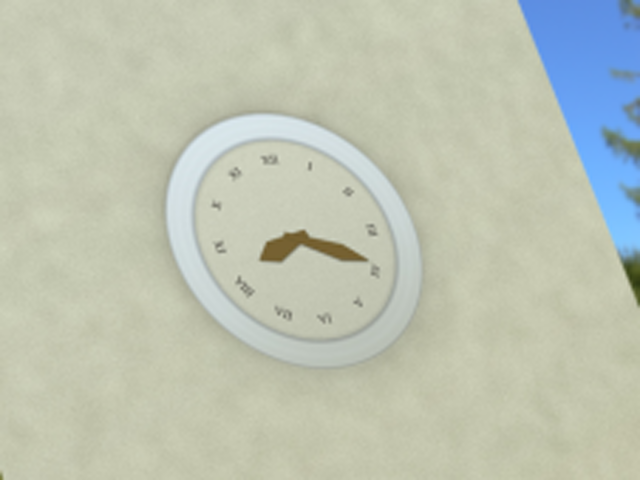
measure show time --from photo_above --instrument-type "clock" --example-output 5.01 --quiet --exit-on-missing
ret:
8.19
